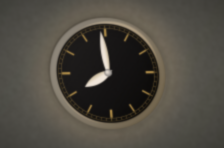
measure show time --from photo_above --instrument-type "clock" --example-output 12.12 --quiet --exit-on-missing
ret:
7.59
